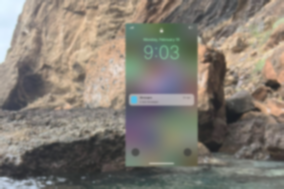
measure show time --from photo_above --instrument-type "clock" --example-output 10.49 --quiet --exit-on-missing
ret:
9.03
